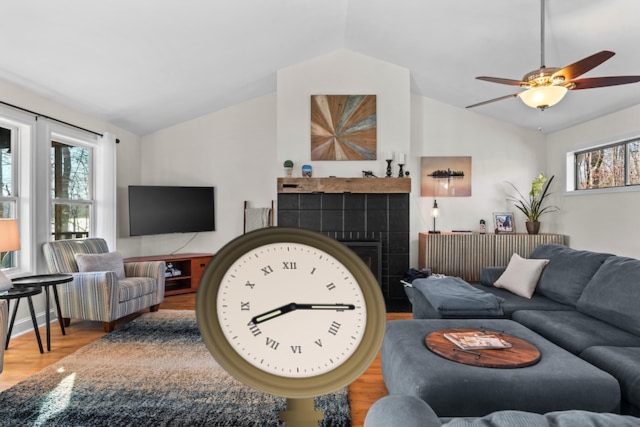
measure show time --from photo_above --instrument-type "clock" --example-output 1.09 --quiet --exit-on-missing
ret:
8.15
